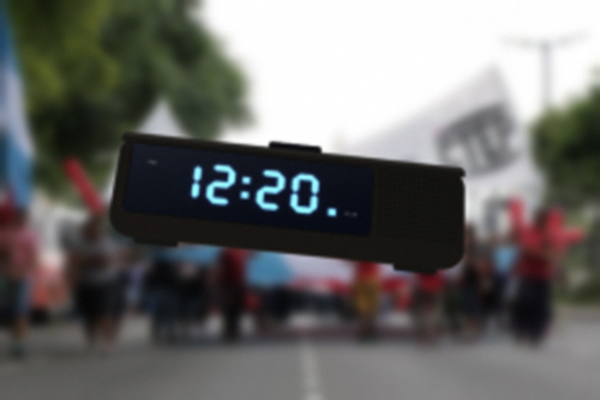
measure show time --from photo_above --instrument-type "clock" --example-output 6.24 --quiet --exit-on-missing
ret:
12.20
